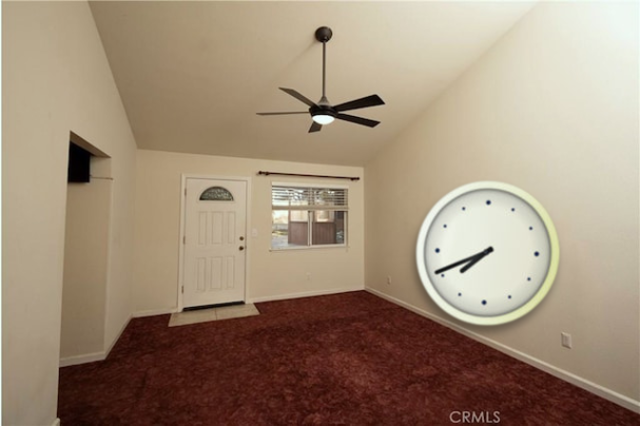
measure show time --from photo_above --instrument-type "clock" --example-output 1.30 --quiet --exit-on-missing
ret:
7.41
